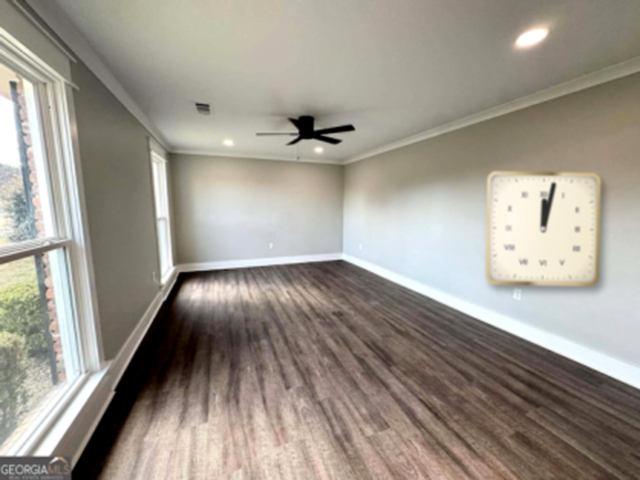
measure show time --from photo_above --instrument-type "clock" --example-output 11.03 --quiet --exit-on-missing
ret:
12.02
